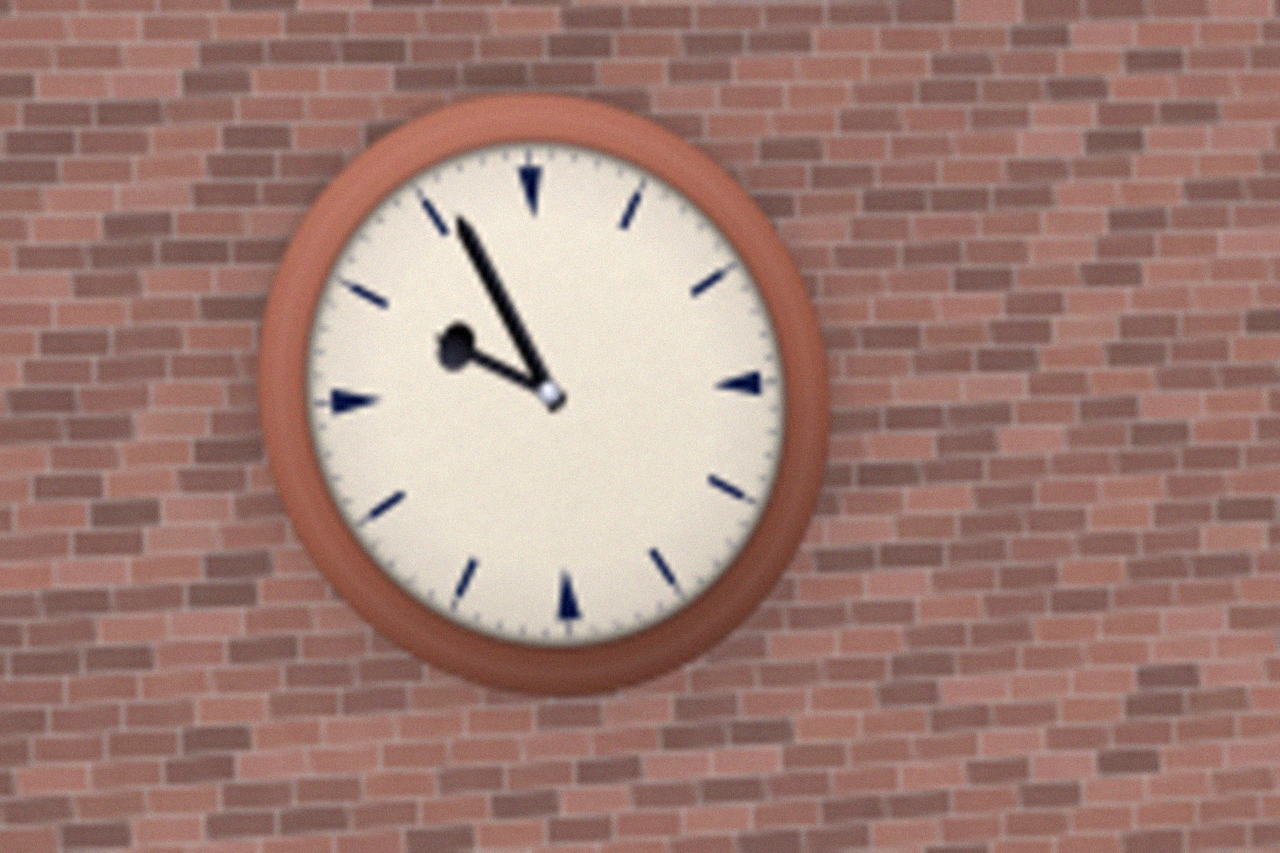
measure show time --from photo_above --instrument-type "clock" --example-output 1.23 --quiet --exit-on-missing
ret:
9.56
